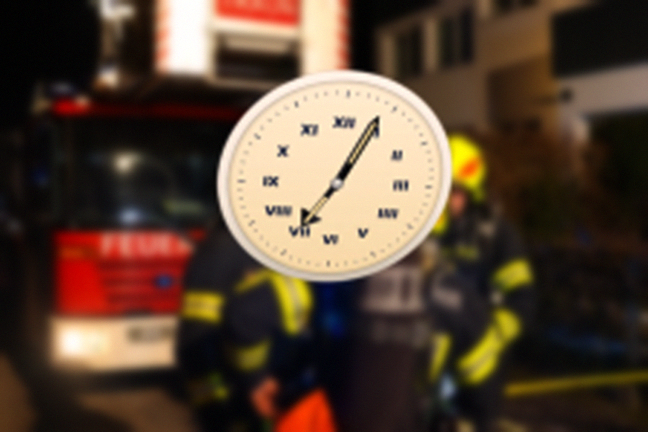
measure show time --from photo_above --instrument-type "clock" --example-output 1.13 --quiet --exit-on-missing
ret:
7.04
